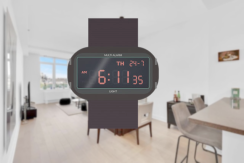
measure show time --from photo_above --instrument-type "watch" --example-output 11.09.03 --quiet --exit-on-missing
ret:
6.11.35
